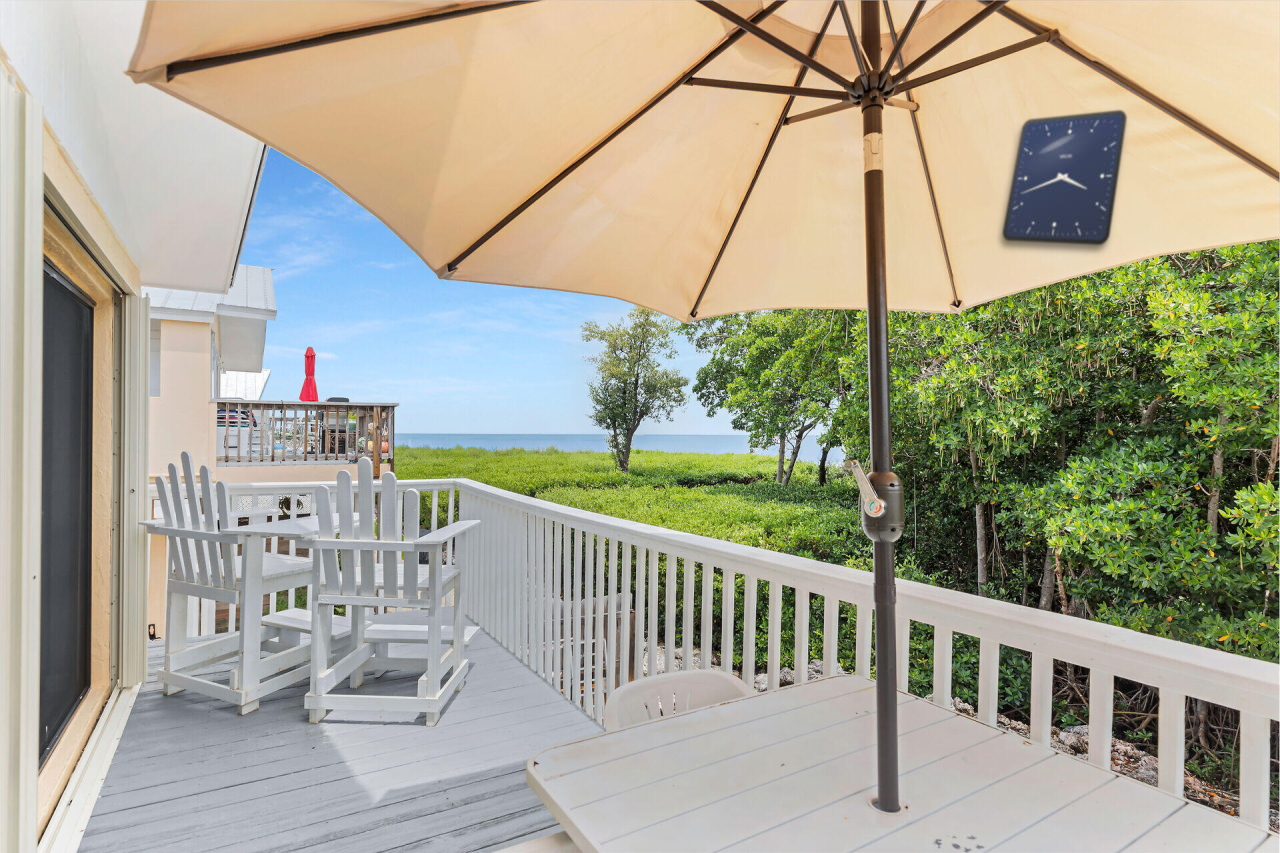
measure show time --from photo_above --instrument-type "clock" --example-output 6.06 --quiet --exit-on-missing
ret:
3.42
